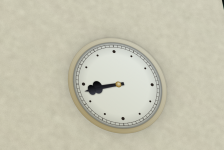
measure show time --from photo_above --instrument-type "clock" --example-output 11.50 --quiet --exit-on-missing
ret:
8.43
